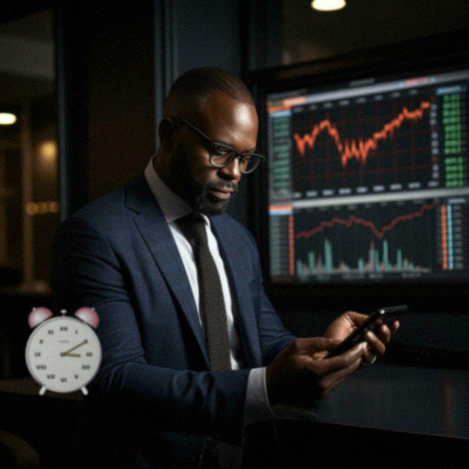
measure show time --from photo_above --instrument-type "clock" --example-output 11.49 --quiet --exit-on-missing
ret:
3.10
